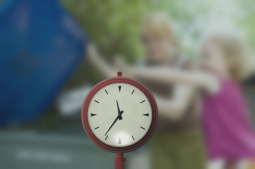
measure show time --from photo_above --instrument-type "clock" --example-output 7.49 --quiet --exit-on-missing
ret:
11.36
